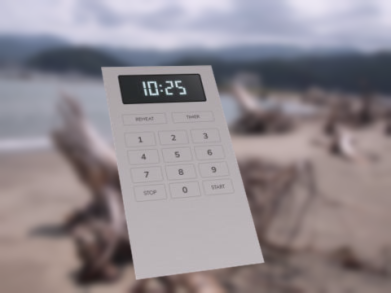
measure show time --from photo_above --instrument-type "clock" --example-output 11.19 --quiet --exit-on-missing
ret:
10.25
